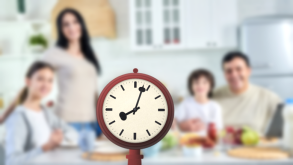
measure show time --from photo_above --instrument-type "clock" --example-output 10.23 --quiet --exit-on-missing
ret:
8.03
